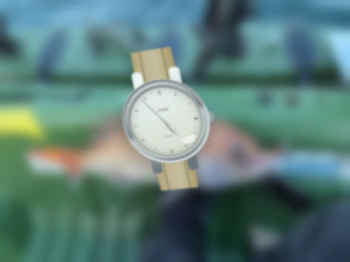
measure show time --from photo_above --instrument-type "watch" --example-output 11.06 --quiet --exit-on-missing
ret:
4.54
